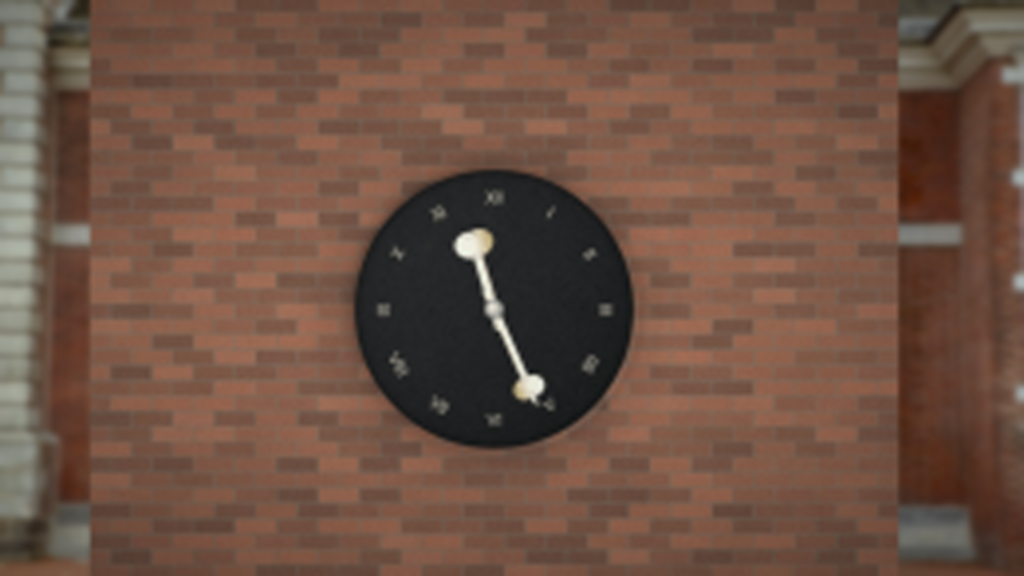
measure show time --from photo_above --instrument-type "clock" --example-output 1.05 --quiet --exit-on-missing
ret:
11.26
